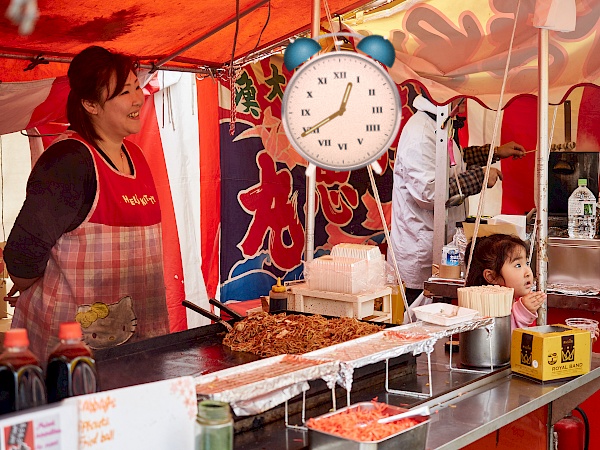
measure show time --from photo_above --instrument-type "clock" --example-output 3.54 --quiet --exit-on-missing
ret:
12.40
